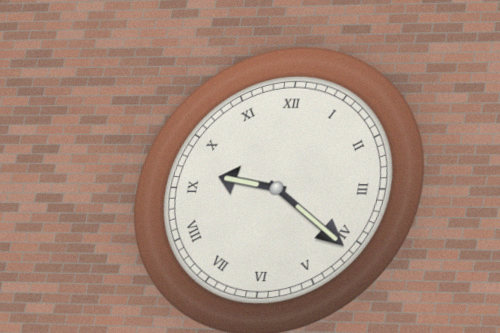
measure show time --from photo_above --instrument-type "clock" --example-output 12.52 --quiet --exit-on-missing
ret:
9.21
